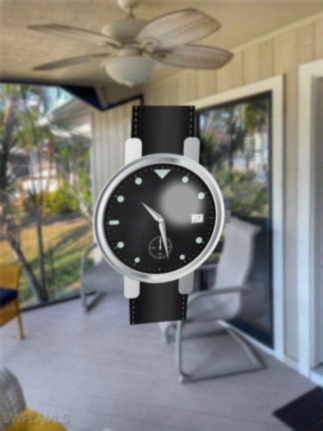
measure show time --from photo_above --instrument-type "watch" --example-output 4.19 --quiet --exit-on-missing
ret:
10.28
